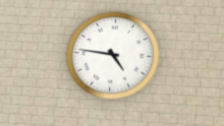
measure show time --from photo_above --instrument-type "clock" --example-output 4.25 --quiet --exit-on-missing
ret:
4.46
